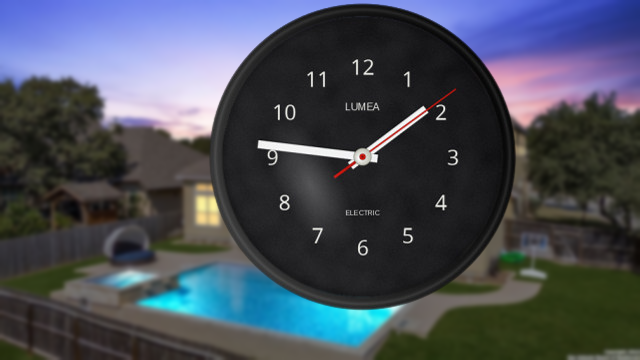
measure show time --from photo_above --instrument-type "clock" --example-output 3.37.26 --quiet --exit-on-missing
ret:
1.46.09
